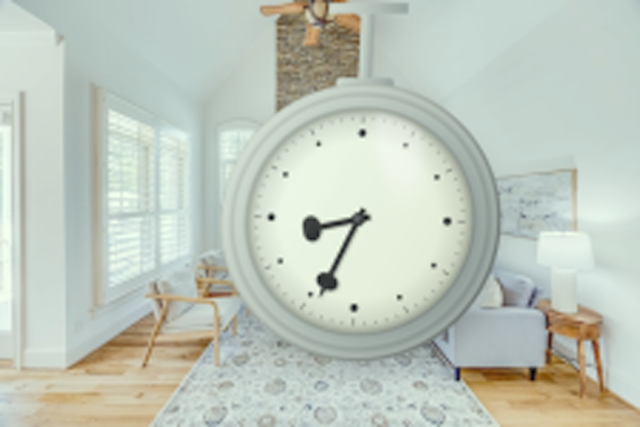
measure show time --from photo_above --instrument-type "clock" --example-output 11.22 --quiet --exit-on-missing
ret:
8.34
